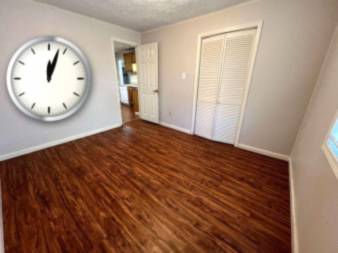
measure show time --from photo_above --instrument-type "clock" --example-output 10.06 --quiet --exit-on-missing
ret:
12.03
